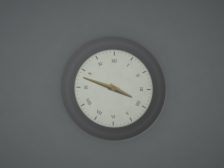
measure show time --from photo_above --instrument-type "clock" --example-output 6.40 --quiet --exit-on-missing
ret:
3.48
